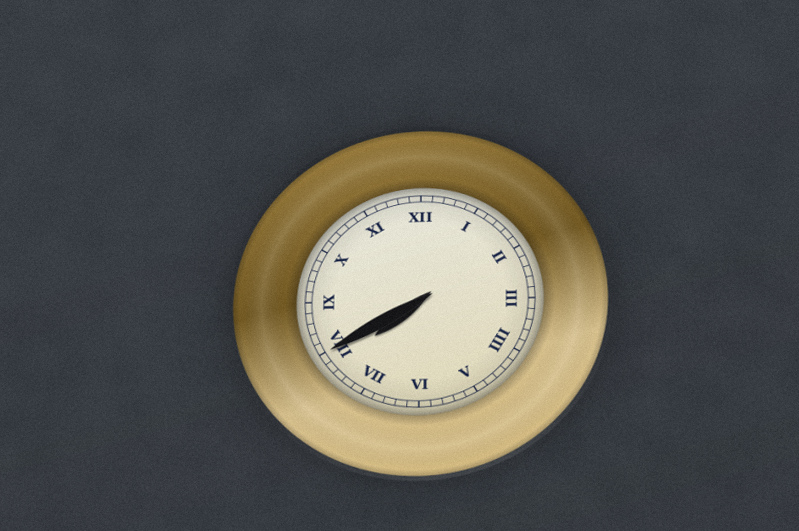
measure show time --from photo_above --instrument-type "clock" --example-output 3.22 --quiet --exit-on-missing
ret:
7.40
